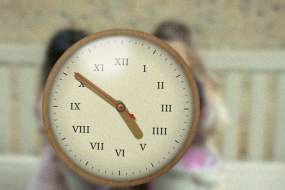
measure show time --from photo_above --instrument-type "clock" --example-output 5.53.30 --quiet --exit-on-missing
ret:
4.50.51
